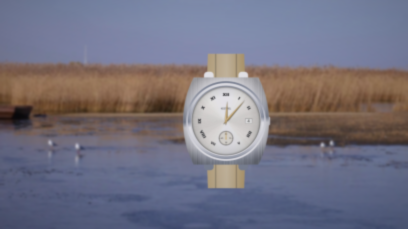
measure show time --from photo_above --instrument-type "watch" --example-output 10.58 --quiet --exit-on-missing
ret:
12.07
